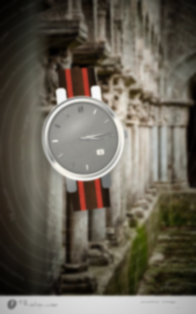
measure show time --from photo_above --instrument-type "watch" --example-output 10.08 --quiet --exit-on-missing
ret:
3.14
